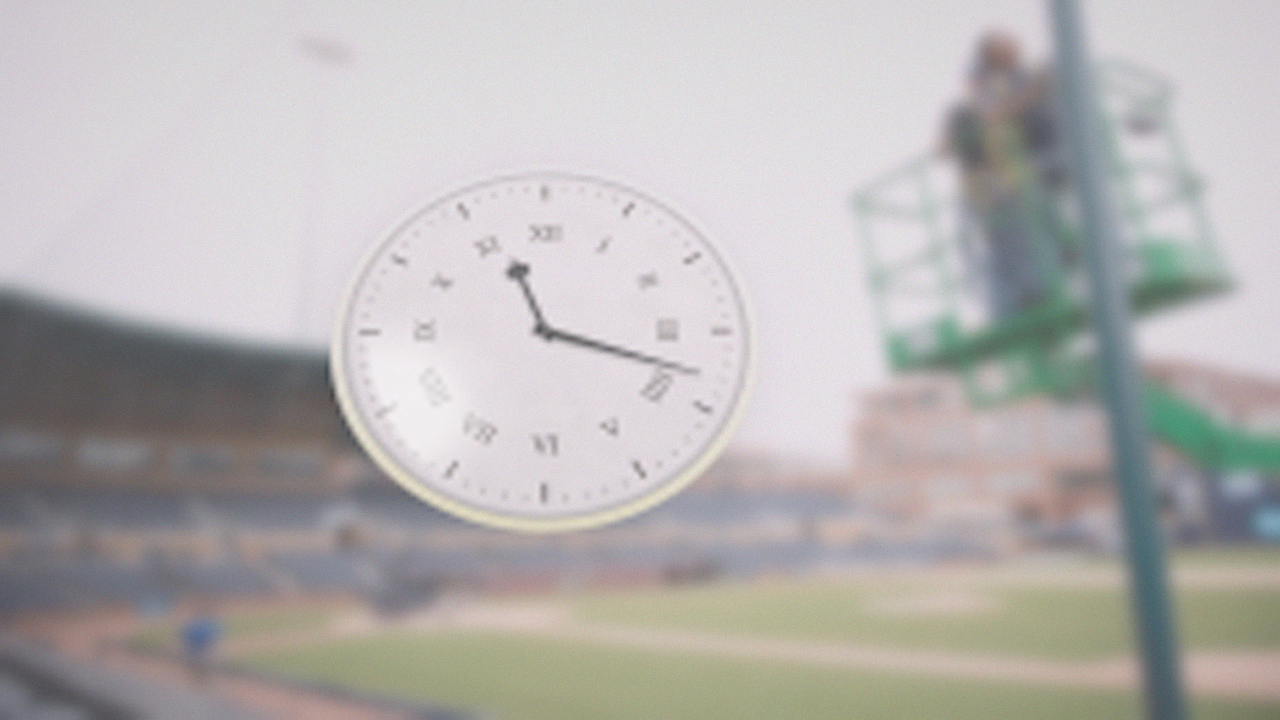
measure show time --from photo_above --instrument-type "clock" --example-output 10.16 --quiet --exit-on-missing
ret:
11.18
